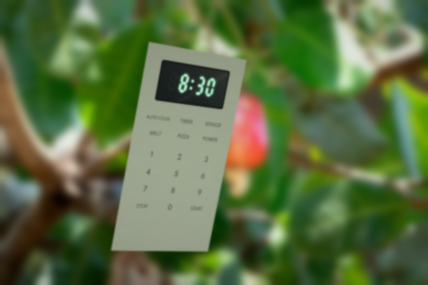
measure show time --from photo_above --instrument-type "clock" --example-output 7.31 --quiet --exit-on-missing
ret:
8.30
